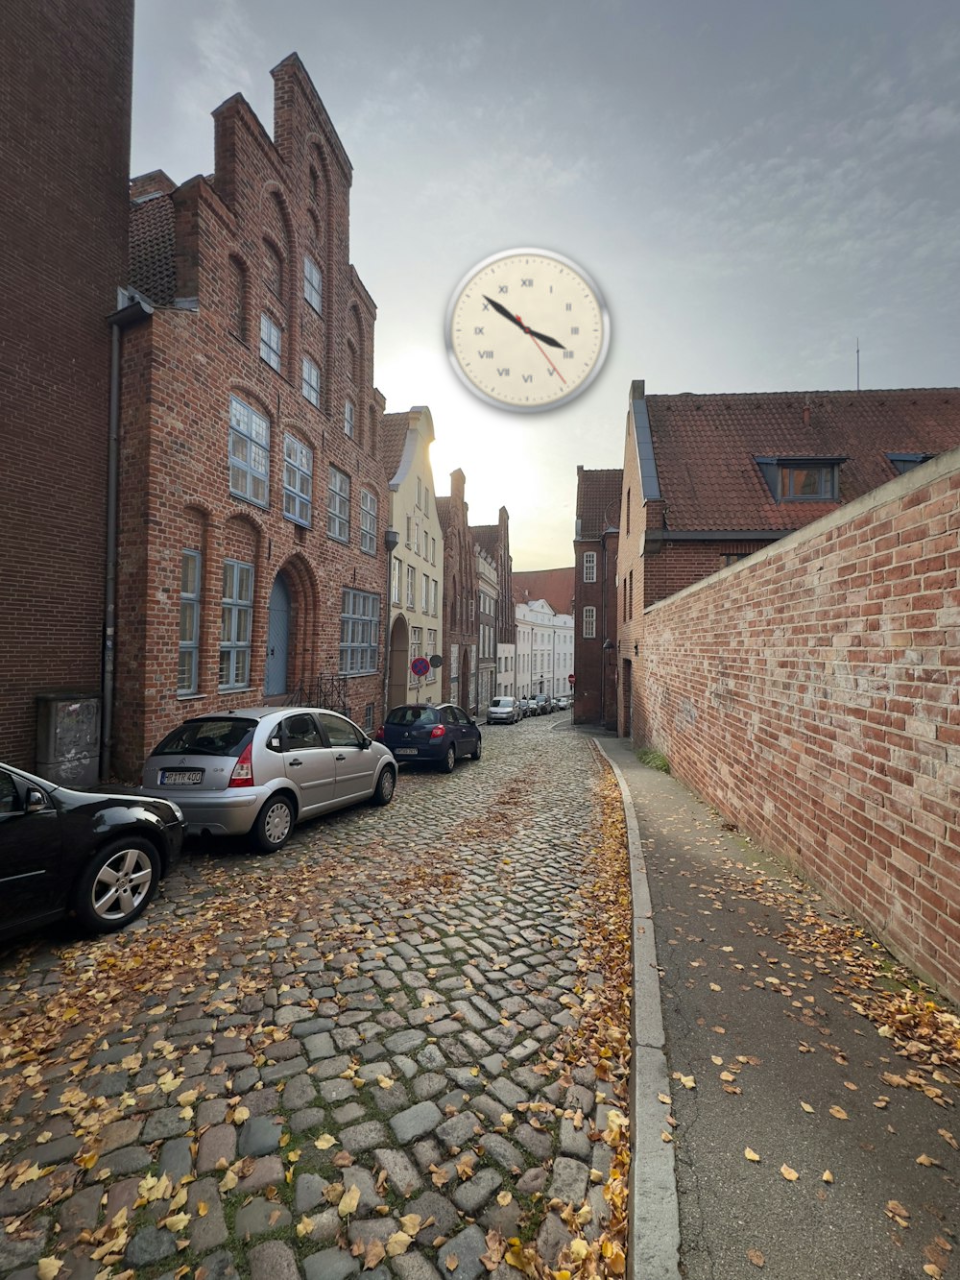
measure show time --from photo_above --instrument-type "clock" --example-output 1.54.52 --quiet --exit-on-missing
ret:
3.51.24
